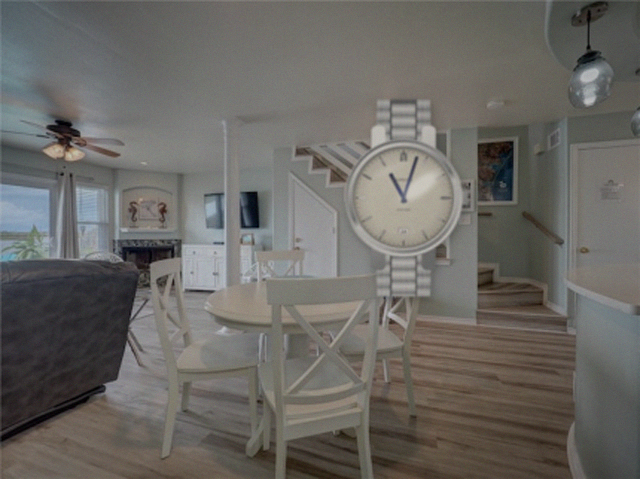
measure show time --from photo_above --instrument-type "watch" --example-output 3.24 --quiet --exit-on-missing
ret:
11.03
